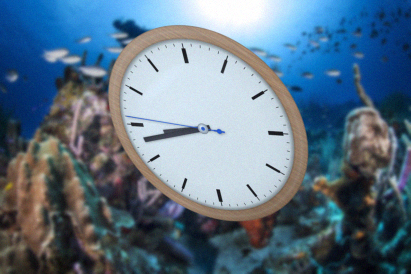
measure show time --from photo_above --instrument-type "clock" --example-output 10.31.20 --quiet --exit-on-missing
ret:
8.42.46
